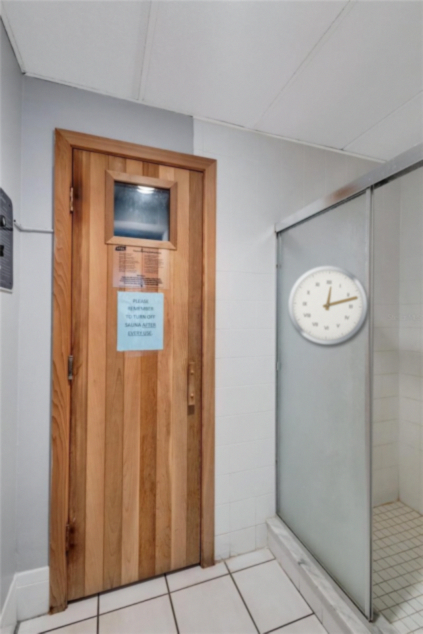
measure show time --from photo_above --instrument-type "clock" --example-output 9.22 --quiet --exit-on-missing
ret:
12.12
